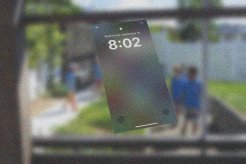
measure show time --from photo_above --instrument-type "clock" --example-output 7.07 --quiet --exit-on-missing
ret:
8.02
